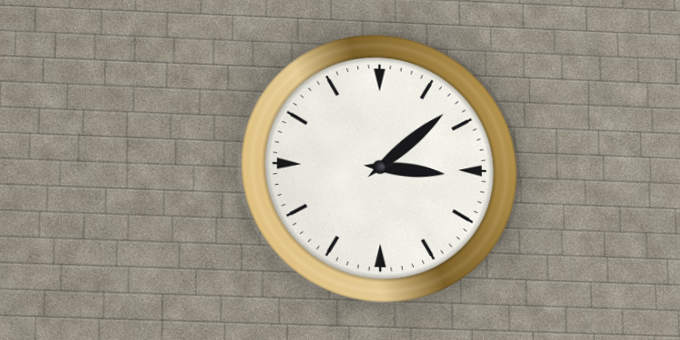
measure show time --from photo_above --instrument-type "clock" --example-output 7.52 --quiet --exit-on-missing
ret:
3.08
